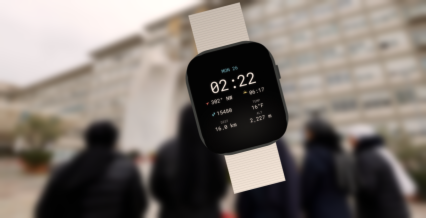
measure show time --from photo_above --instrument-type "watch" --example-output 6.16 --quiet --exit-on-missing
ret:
2.22
